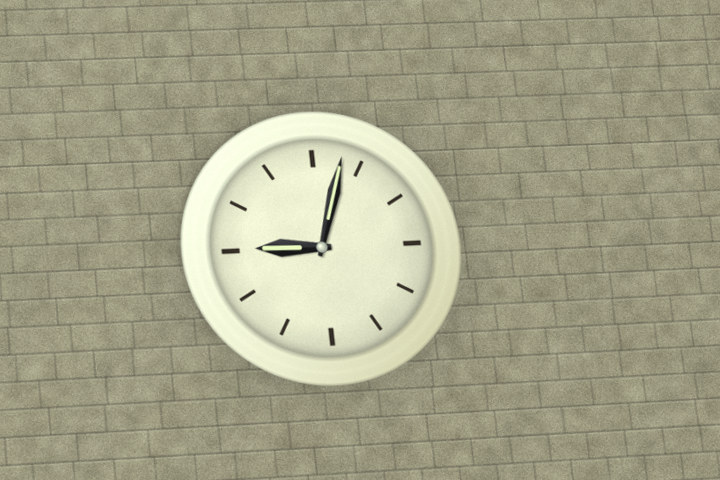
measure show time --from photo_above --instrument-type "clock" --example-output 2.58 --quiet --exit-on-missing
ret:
9.03
